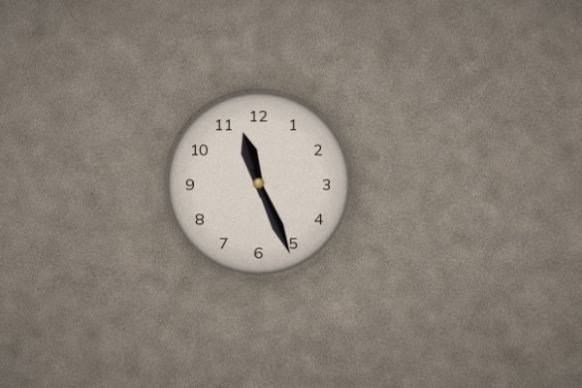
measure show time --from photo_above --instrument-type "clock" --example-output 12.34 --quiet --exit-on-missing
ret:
11.26
